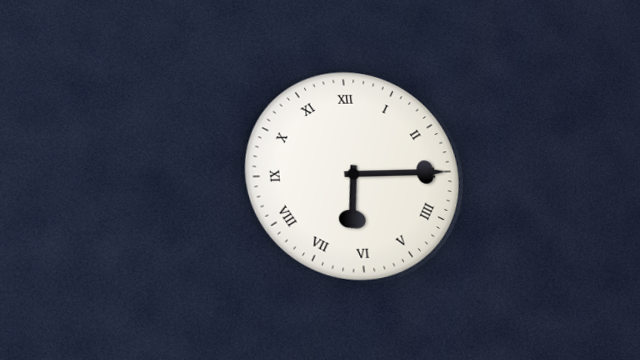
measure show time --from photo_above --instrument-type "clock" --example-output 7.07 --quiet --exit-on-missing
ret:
6.15
